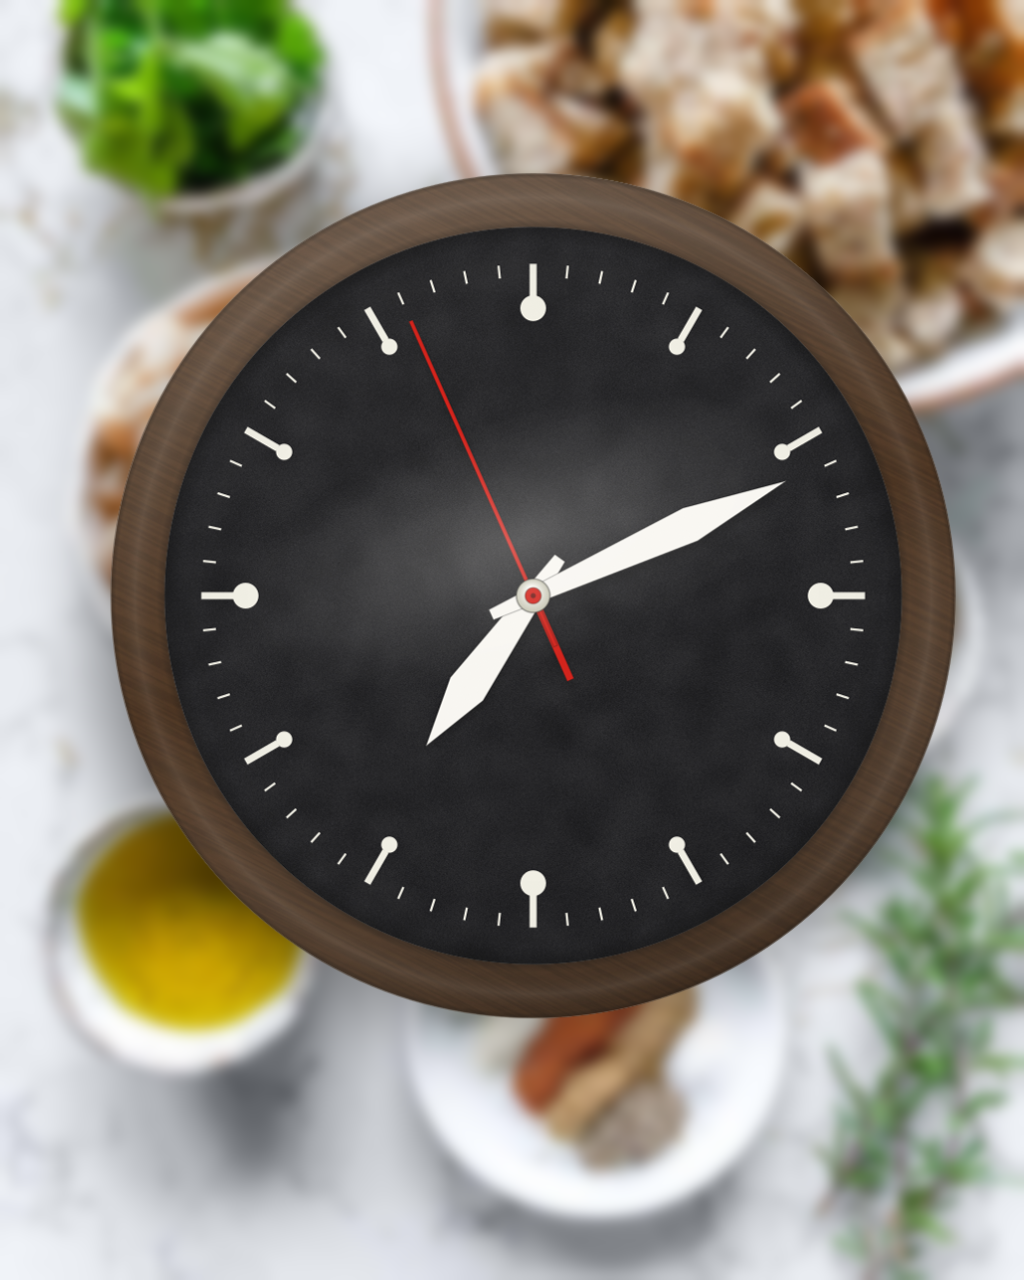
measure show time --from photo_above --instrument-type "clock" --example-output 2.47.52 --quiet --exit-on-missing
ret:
7.10.56
